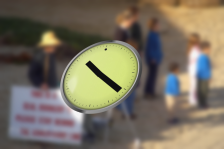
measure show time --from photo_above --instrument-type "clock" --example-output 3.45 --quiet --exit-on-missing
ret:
10.21
